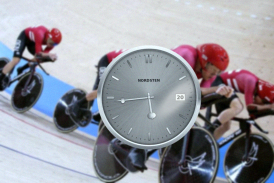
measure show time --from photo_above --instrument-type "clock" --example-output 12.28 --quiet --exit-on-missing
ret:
5.44
